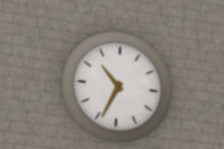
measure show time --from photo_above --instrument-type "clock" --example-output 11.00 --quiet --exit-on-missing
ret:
10.34
